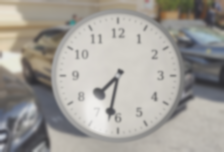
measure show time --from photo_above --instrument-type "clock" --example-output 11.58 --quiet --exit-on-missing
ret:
7.32
